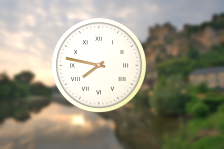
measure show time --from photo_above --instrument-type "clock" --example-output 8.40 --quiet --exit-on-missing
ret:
7.47
